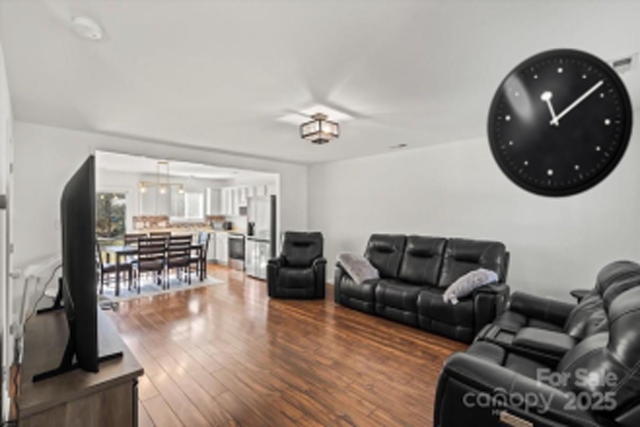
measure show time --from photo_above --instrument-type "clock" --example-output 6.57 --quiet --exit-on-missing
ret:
11.08
